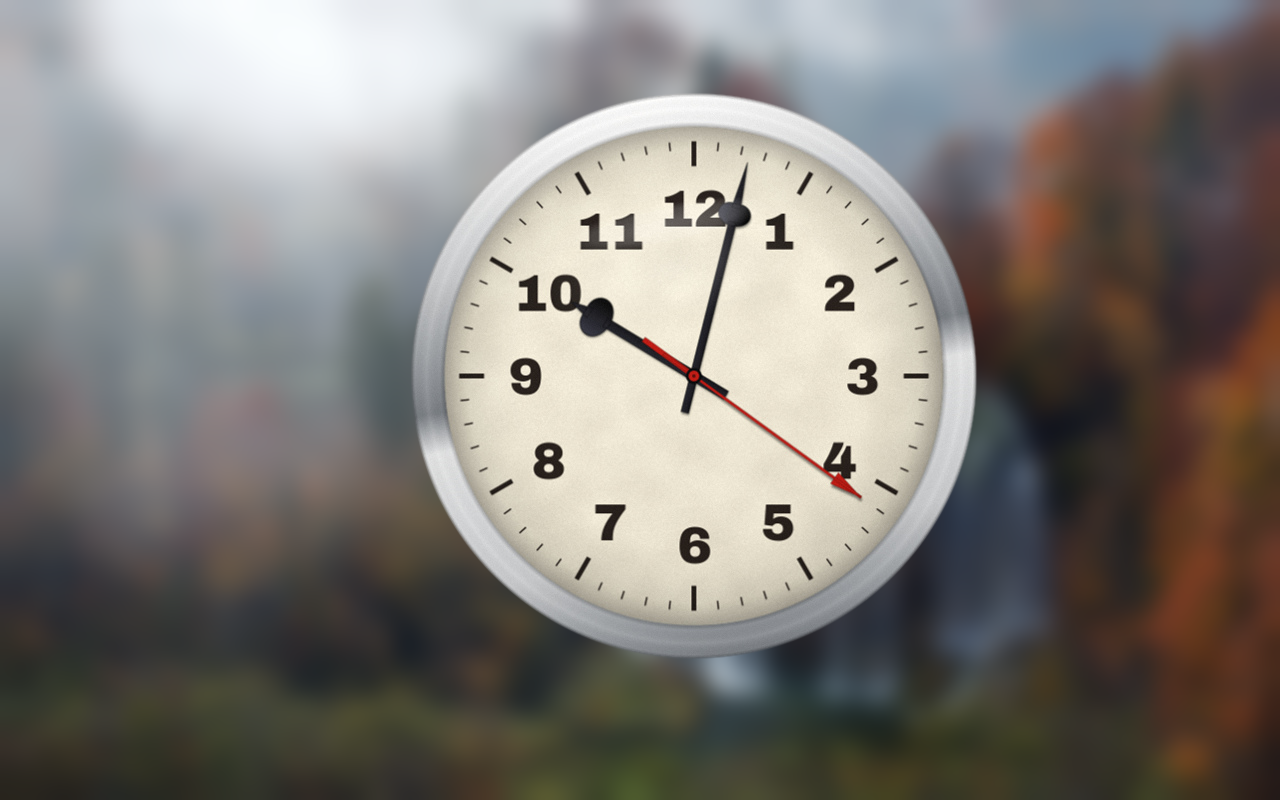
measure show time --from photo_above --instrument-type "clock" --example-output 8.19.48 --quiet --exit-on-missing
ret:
10.02.21
